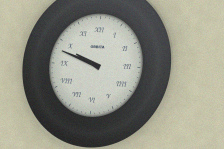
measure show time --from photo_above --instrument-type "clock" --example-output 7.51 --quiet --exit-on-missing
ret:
9.48
